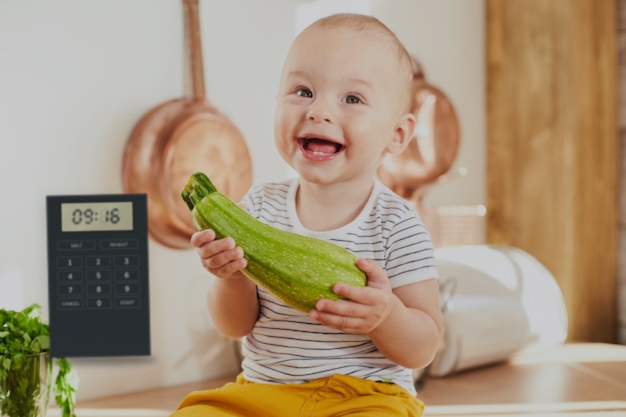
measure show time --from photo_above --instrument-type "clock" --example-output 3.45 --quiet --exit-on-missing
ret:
9.16
